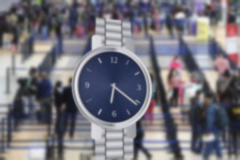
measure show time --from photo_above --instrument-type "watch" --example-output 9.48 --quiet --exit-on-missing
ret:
6.21
